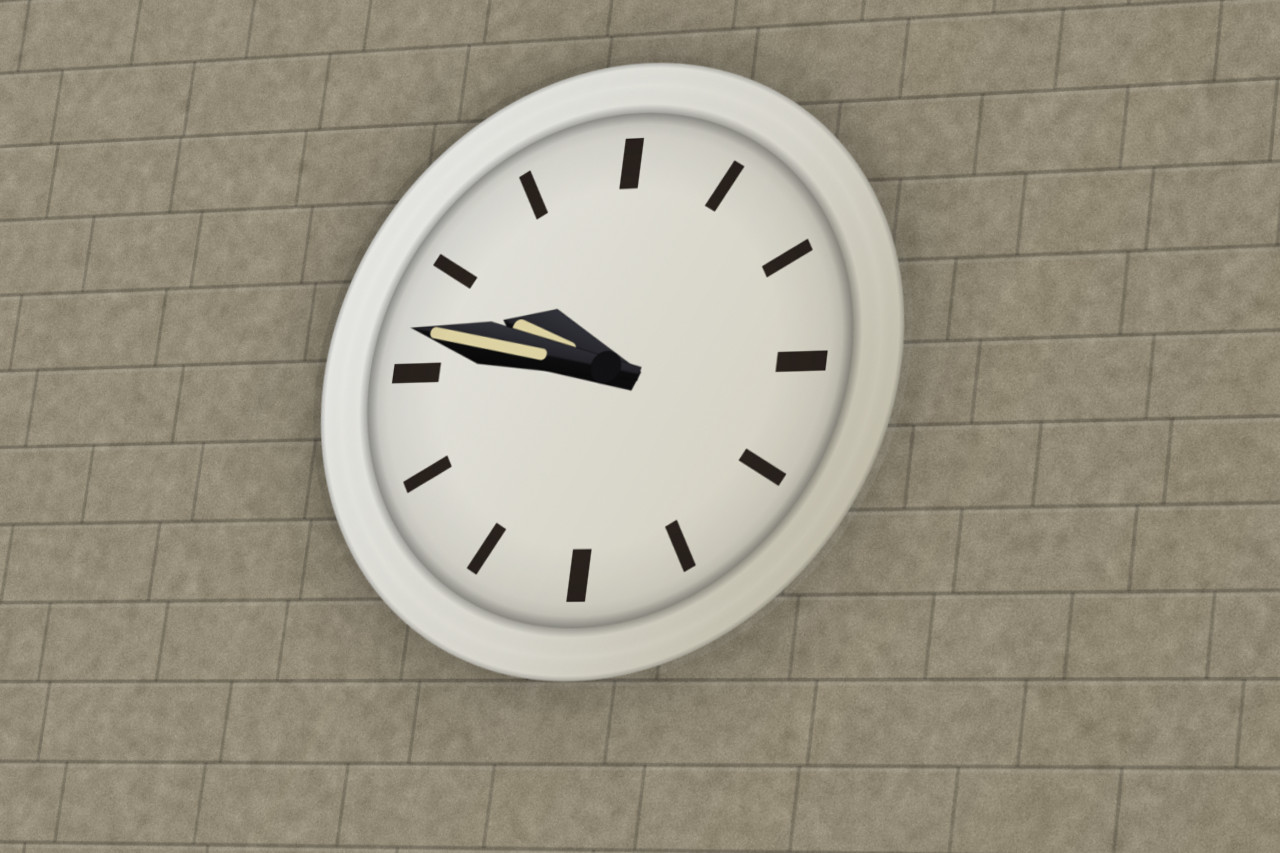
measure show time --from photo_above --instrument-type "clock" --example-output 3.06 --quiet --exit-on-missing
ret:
9.47
